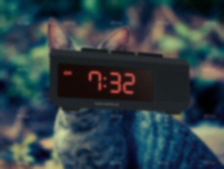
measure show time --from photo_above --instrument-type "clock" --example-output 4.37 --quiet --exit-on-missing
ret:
7.32
